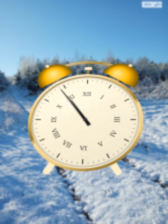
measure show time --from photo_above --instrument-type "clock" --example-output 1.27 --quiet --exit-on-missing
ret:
10.54
